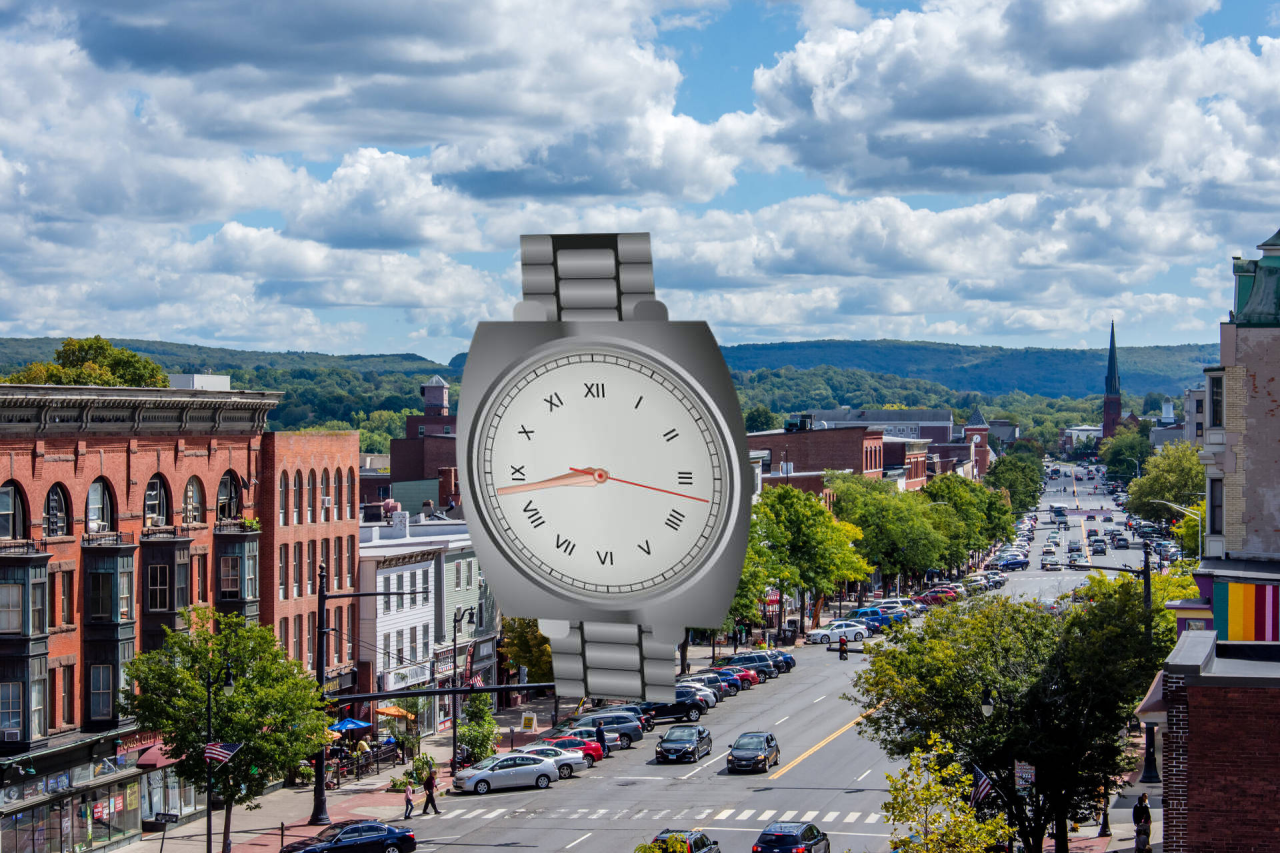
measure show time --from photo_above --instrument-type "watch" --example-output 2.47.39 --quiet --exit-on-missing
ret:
8.43.17
